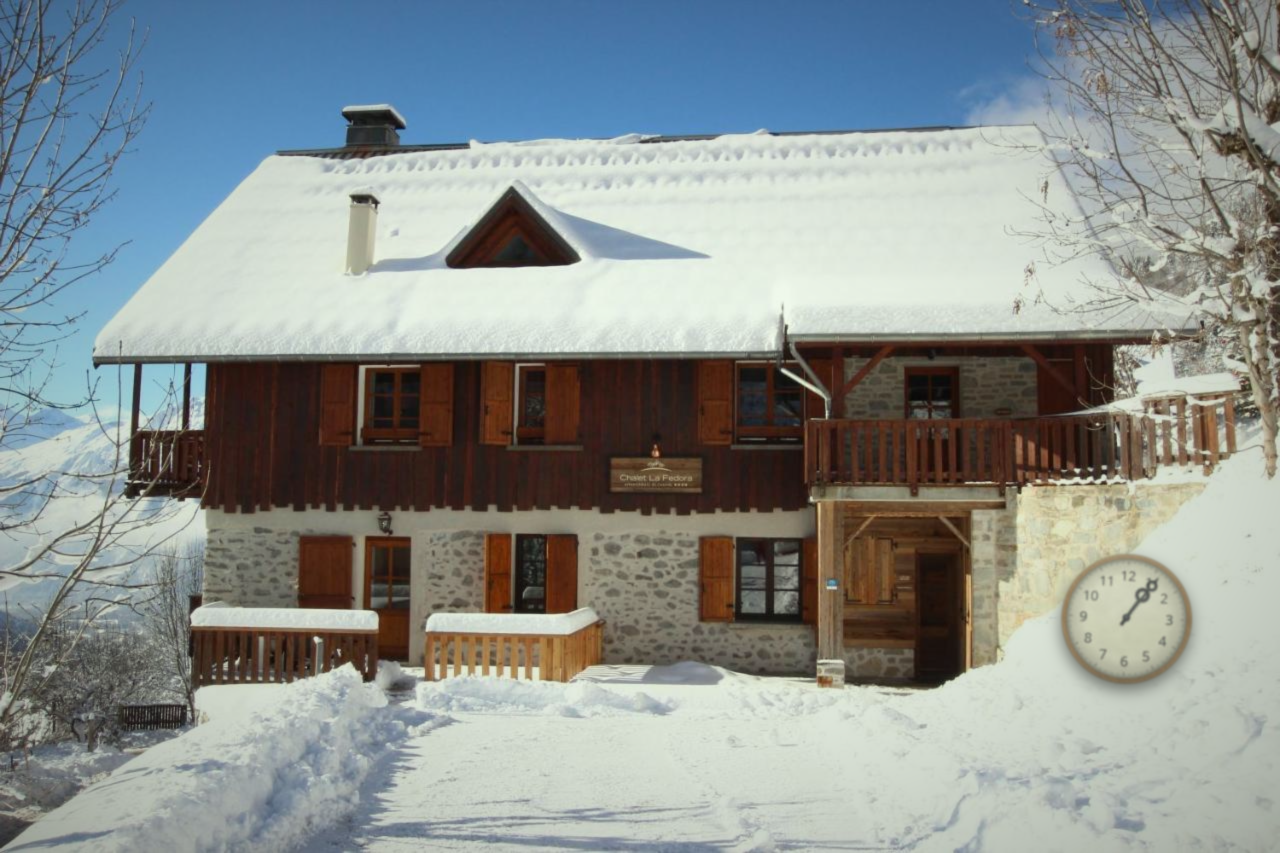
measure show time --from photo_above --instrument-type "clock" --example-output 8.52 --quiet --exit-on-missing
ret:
1.06
